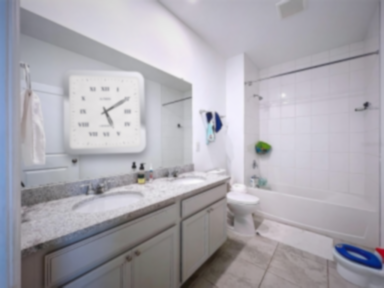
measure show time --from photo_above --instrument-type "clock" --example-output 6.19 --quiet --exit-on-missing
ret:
5.10
